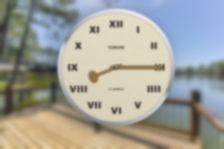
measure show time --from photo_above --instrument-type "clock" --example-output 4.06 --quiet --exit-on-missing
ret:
8.15
